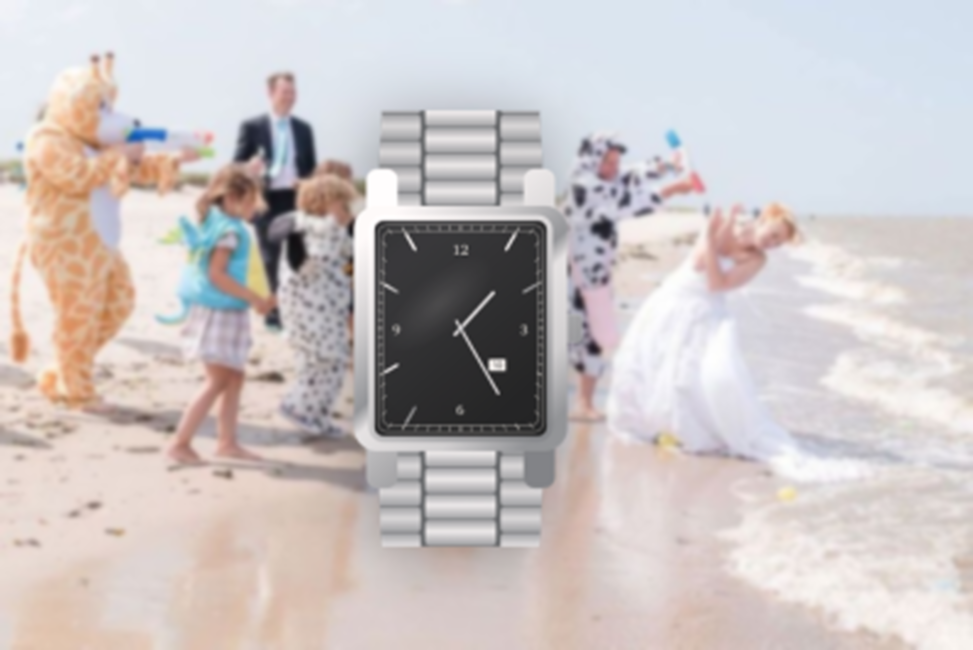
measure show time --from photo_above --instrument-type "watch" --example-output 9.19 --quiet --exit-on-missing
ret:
1.25
